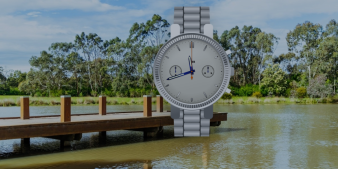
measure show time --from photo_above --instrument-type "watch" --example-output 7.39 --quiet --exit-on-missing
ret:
11.42
